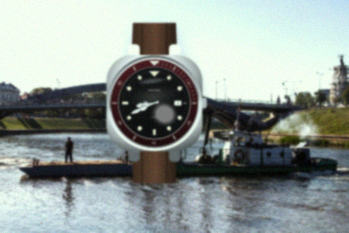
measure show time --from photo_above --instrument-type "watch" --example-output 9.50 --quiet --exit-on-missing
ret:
8.41
